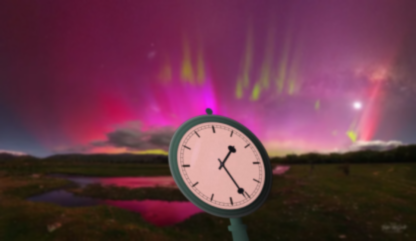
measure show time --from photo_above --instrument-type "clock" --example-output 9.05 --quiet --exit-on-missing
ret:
1.26
